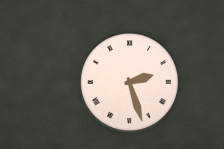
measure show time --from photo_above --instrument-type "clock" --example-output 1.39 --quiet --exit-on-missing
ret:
2.27
